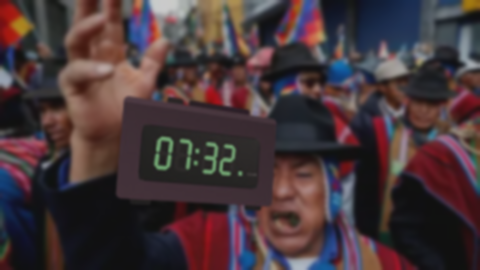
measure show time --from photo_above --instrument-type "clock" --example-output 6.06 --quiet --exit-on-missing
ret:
7.32
